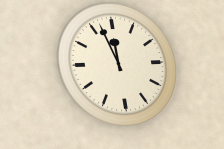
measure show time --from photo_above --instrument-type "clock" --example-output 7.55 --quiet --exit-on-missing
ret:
11.57
